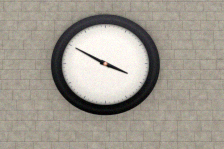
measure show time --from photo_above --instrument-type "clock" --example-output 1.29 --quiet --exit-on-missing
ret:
3.50
